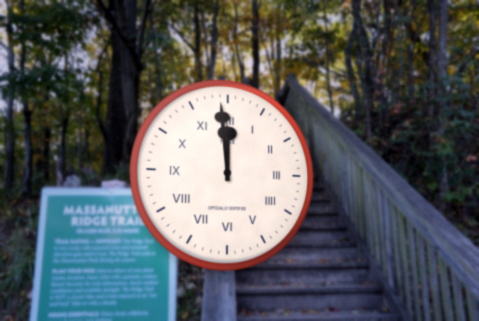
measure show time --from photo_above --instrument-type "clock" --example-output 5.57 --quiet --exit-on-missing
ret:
11.59
